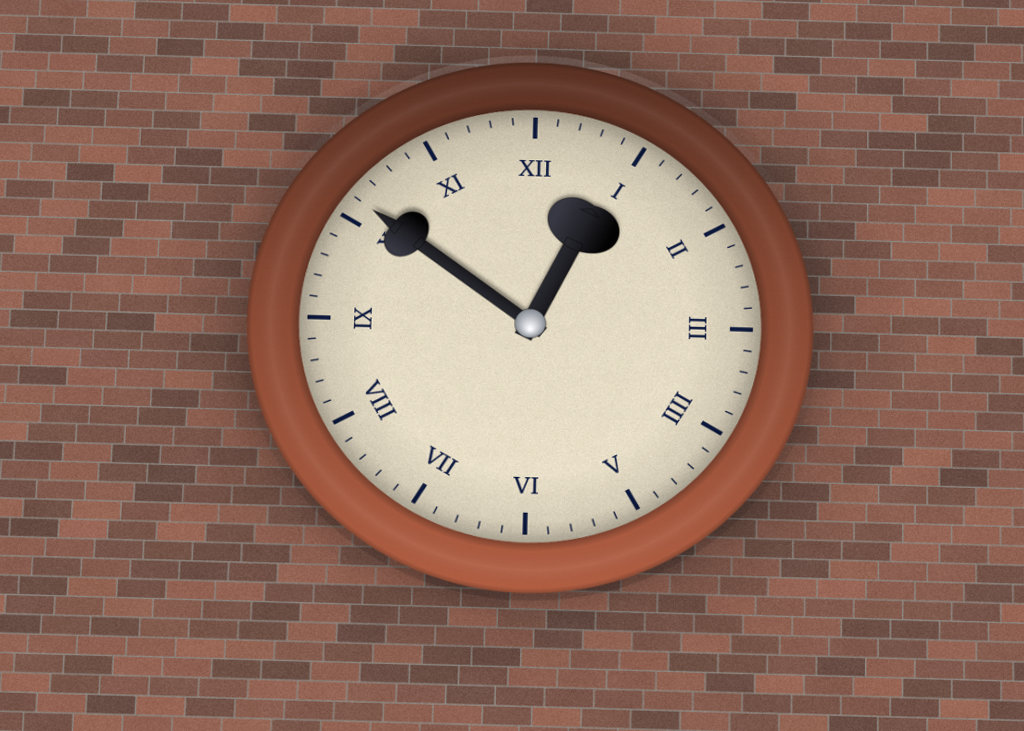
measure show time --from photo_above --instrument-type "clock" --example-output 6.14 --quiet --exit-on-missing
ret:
12.51
